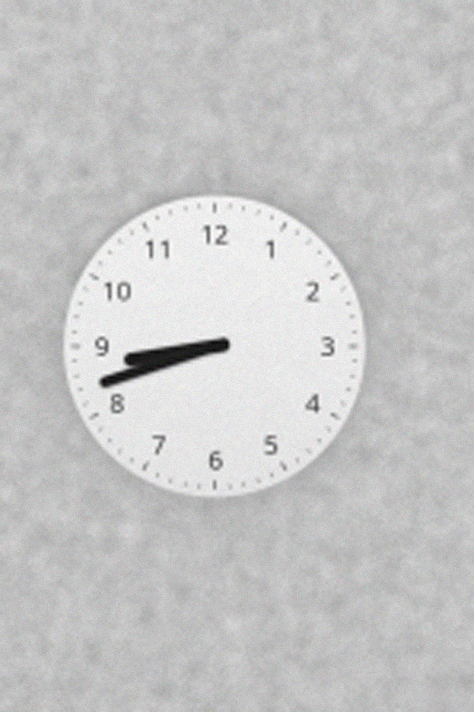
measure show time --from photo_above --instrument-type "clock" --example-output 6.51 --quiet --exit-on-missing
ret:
8.42
